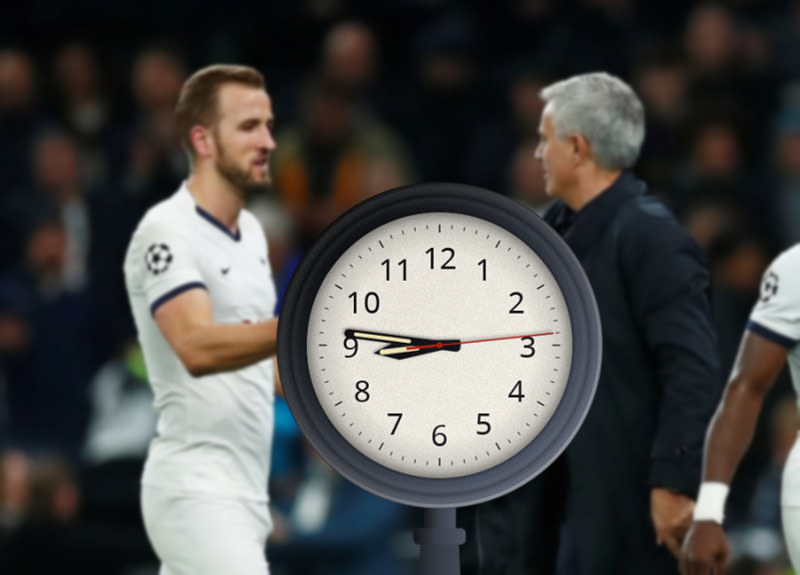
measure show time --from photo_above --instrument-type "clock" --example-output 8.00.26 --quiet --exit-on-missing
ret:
8.46.14
